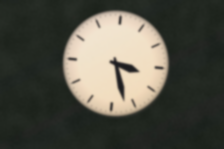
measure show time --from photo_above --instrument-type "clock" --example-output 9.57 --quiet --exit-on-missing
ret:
3.27
